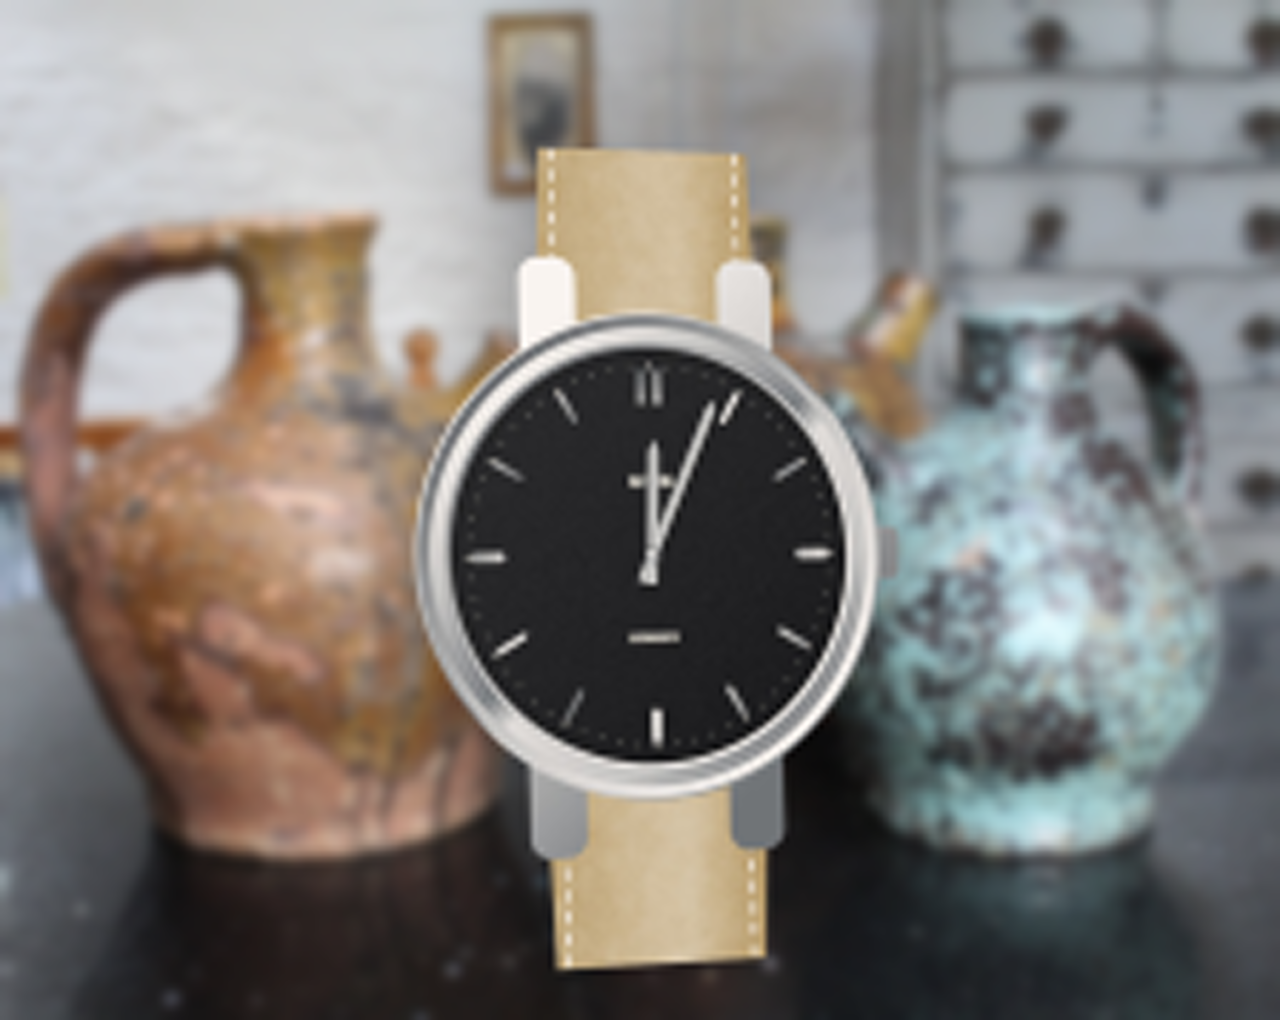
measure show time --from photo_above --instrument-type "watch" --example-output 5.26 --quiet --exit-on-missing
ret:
12.04
